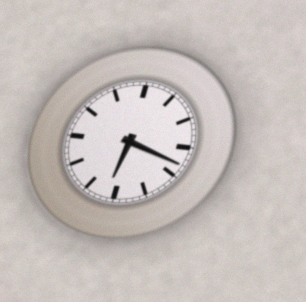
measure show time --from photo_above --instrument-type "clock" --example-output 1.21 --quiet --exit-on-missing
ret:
6.18
